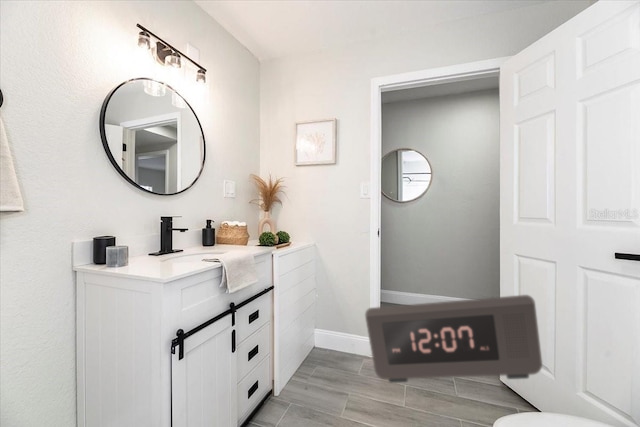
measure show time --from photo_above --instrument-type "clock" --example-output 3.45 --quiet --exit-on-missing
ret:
12.07
